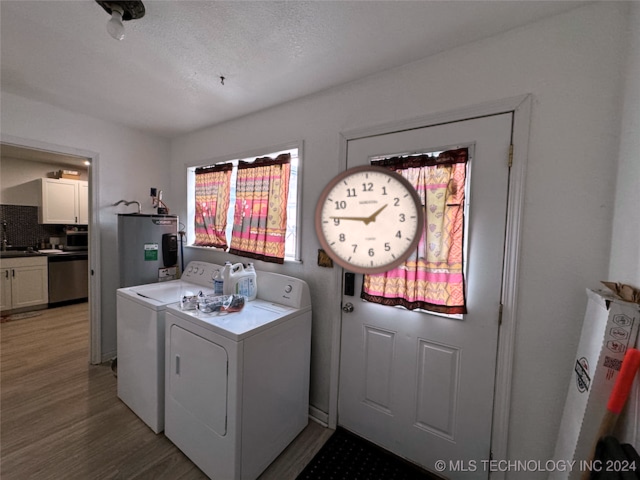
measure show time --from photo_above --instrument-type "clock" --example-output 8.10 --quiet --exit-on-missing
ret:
1.46
